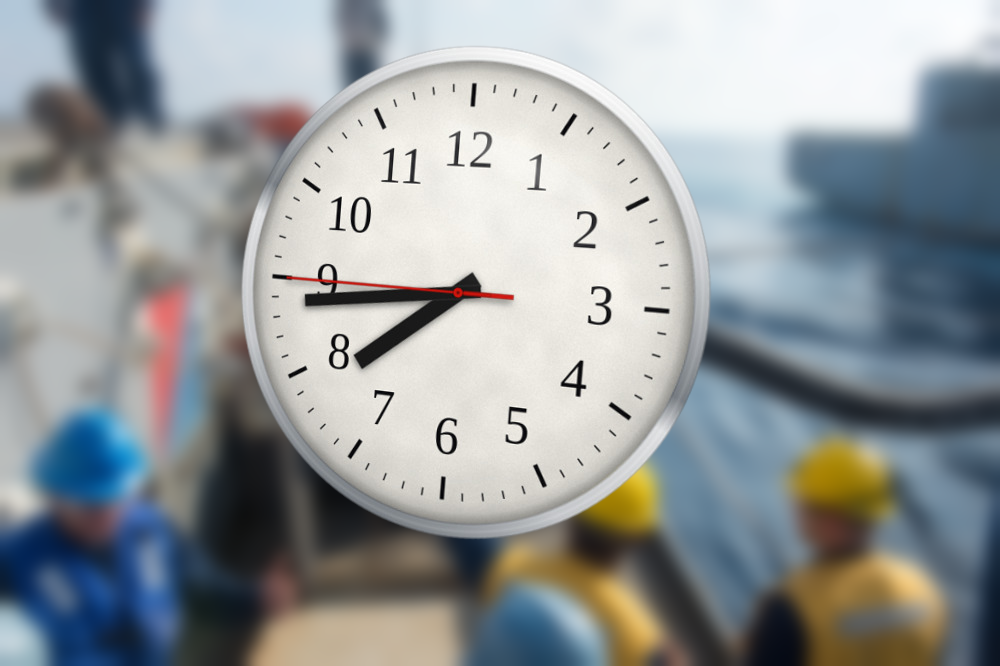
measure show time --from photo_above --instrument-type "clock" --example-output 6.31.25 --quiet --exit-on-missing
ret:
7.43.45
